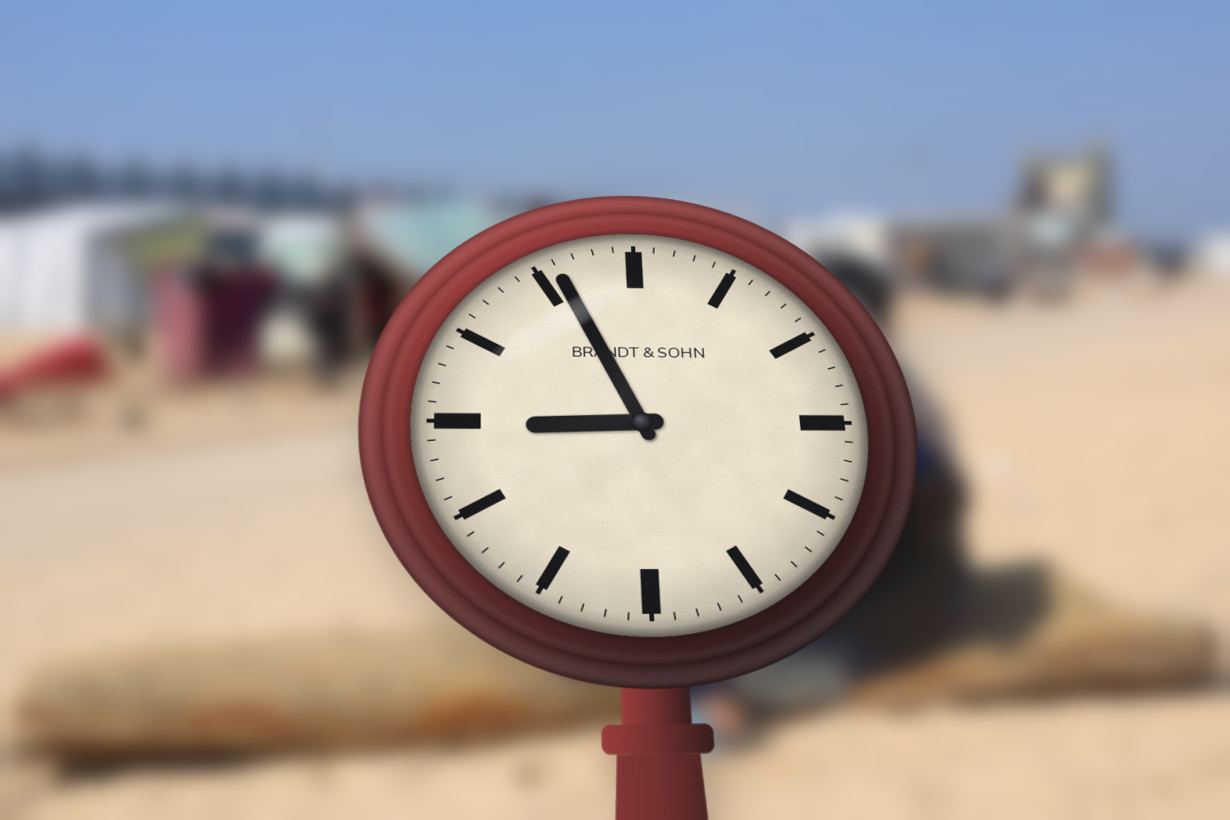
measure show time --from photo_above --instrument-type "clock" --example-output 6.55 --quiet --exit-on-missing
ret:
8.56
